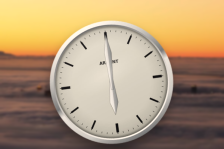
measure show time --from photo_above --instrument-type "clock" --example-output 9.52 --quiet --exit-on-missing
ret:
6.00
